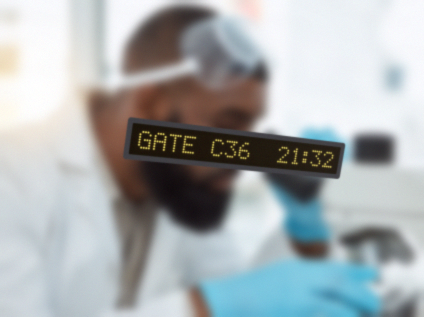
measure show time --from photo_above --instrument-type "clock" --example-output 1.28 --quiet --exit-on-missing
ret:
21.32
